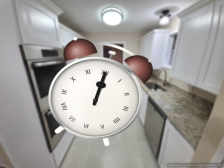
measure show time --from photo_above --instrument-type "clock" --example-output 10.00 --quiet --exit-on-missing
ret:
12.00
